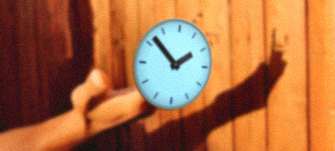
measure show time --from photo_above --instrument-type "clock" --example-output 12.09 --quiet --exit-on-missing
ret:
1.52
